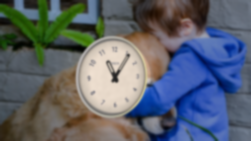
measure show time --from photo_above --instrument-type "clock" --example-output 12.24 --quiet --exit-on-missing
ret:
11.06
